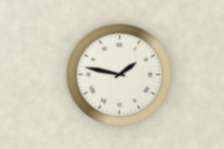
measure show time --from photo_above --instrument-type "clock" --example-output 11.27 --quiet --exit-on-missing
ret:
1.47
